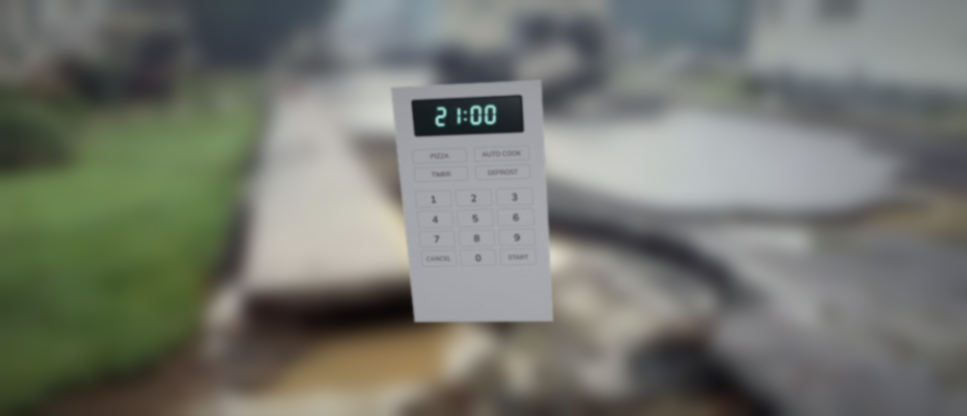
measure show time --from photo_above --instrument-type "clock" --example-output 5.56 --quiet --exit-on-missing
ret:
21.00
